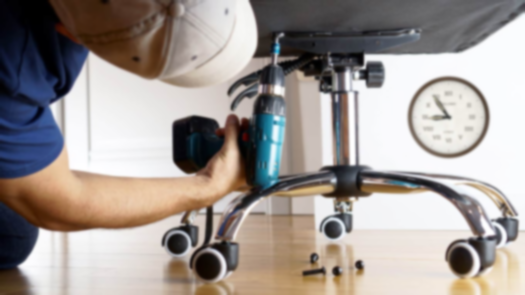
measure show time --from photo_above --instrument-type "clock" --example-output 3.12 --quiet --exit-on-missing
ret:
8.54
